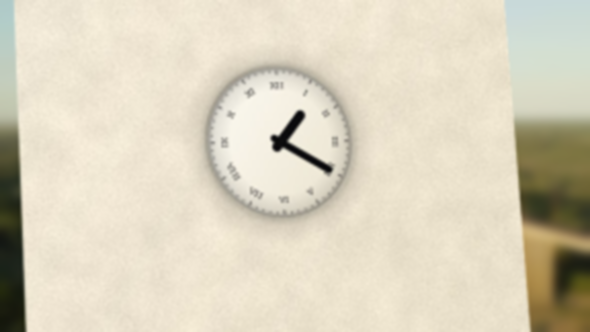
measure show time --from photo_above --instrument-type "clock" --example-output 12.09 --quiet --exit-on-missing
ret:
1.20
